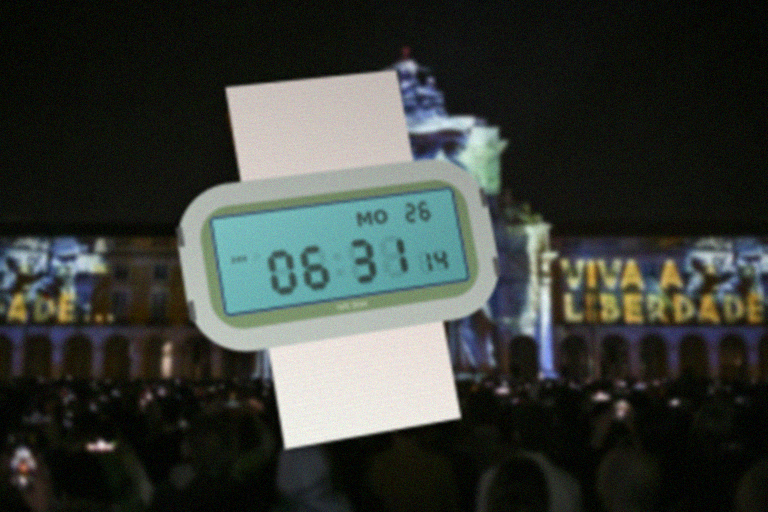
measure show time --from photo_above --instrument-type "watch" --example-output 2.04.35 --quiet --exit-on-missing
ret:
6.31.14
